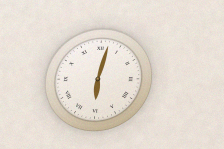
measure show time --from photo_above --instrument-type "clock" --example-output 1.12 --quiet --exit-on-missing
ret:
6.02
